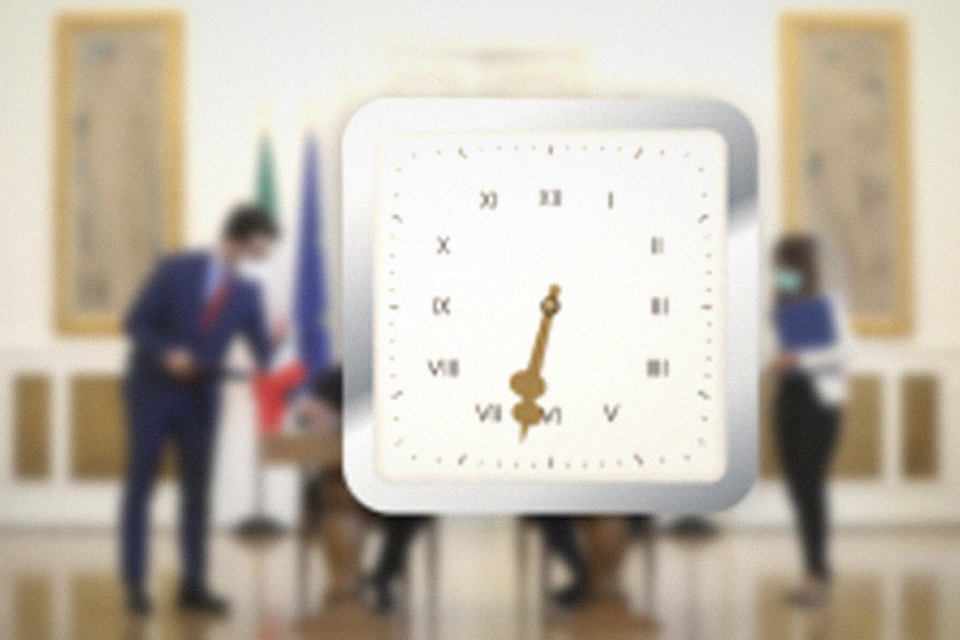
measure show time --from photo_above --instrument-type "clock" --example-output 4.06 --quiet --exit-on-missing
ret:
6.32
